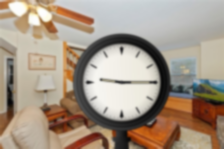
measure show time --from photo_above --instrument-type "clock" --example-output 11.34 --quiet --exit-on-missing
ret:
9.15
